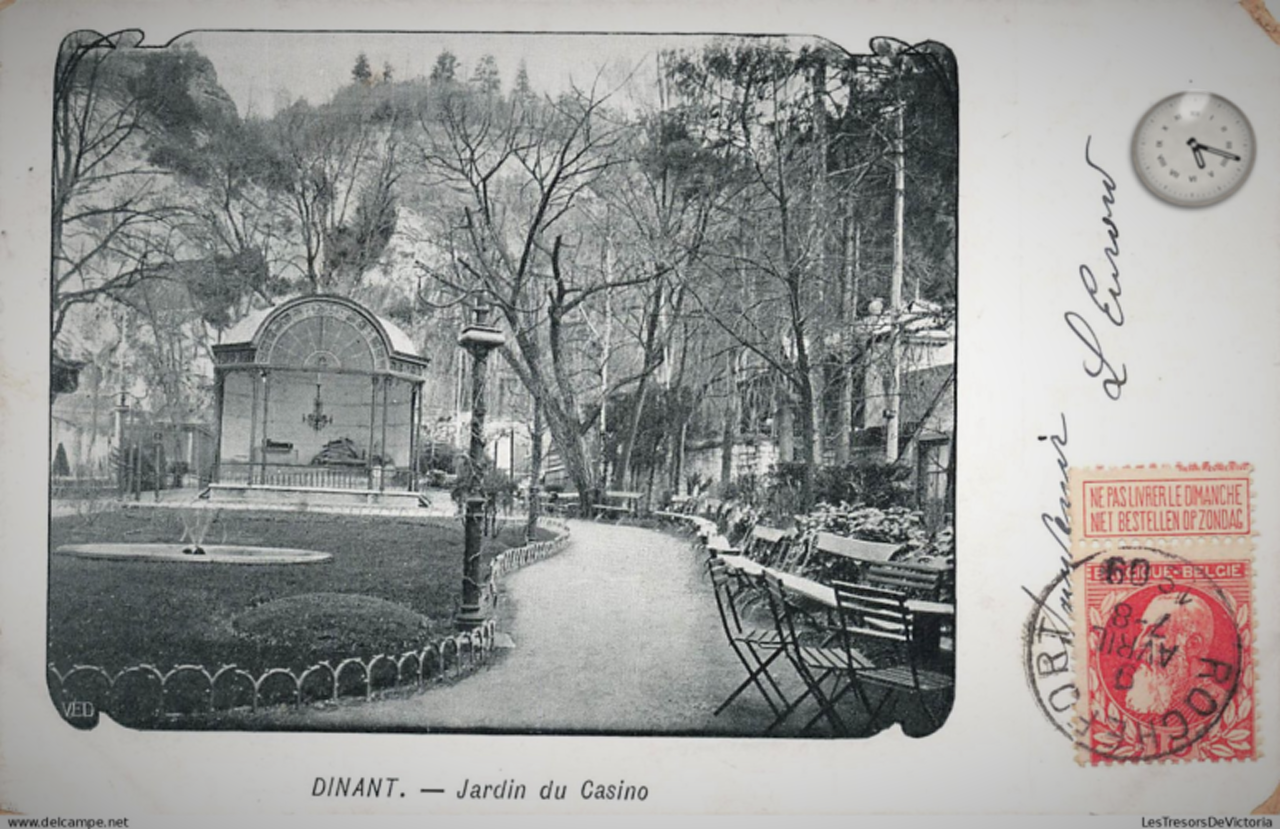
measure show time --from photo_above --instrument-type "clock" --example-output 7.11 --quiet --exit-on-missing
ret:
5.18
